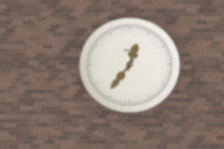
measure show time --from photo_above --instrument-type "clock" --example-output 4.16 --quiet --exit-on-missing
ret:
12.36
